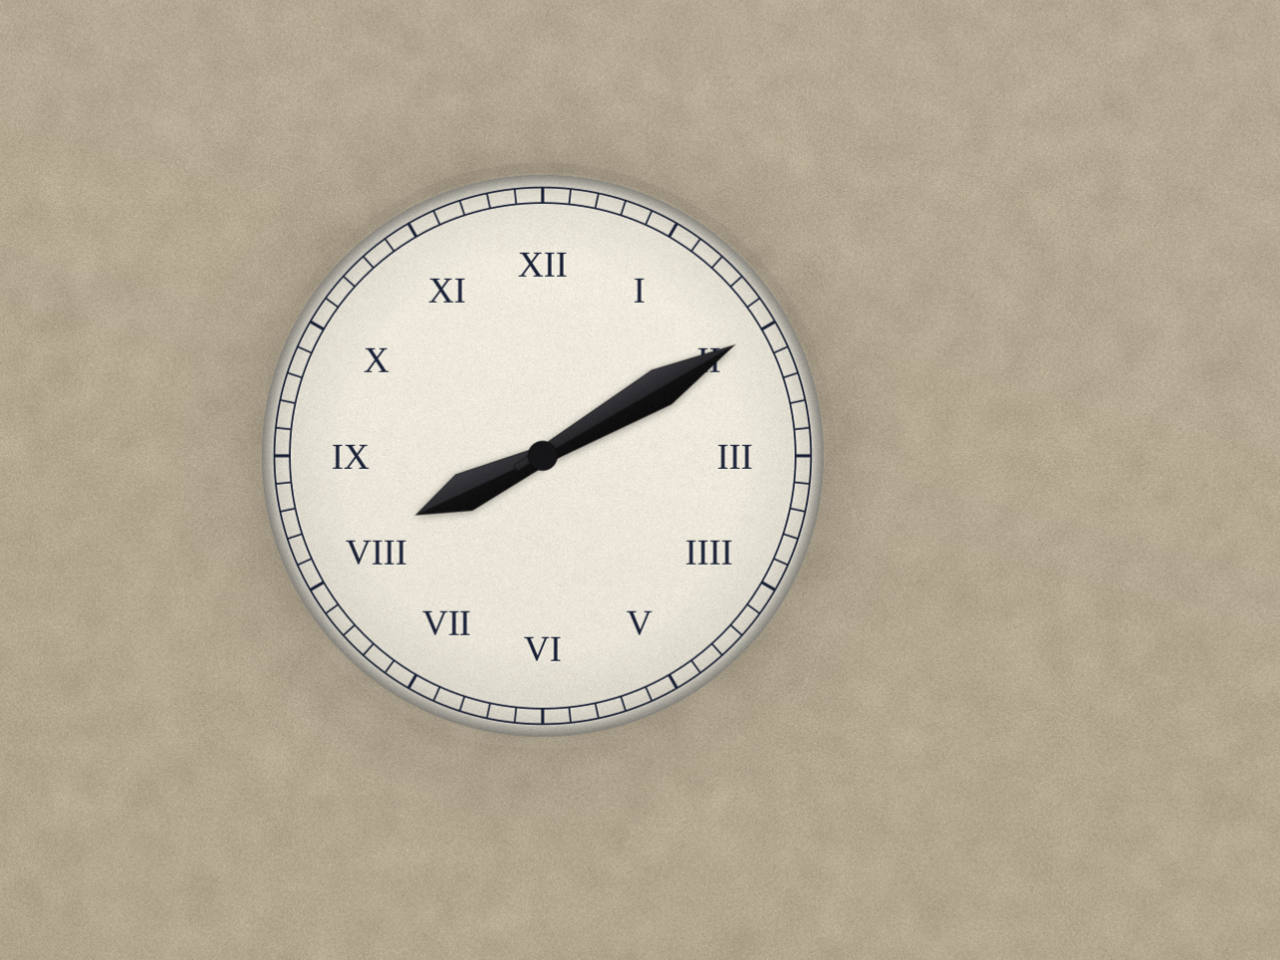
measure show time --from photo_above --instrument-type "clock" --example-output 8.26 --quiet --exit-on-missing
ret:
8.10
